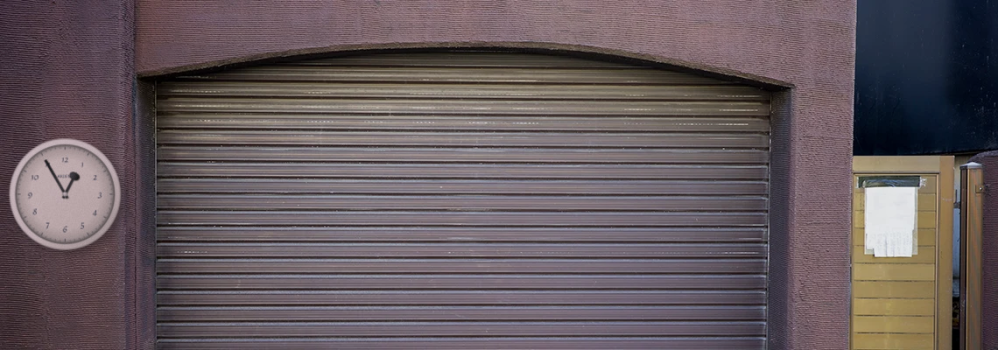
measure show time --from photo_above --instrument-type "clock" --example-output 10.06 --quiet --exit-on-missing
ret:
12.55
